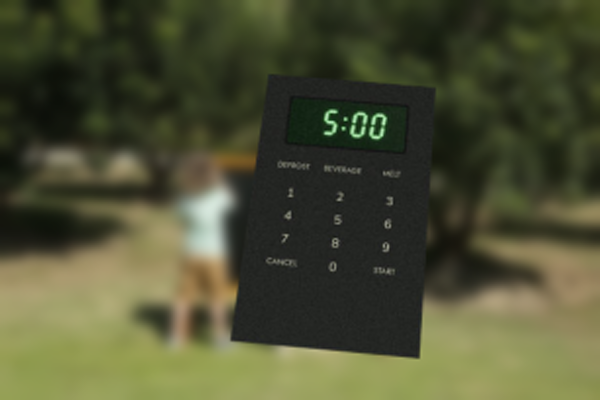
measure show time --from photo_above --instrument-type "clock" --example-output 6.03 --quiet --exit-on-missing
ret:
5.00
